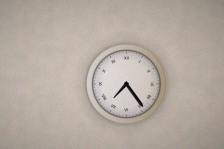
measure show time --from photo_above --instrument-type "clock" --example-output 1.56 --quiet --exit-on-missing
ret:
7.24
